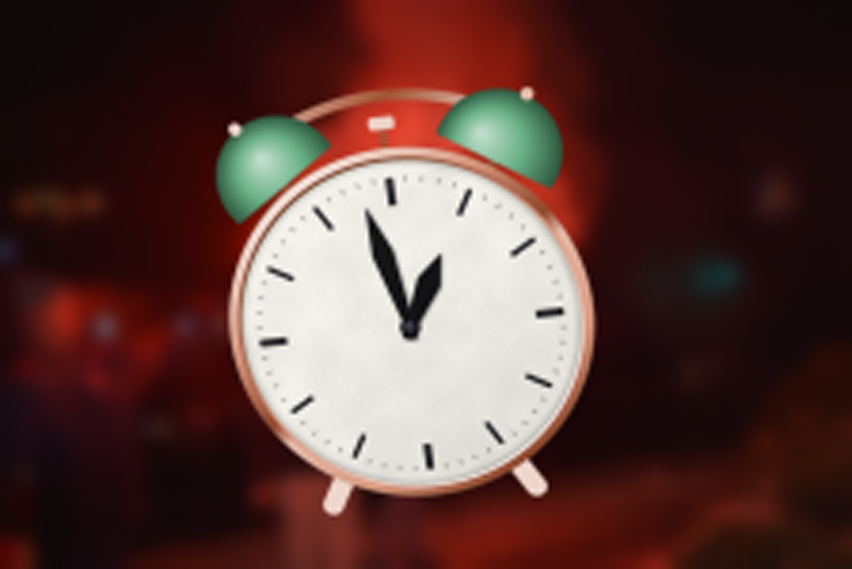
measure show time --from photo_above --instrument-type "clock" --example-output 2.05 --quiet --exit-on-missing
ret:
12.58
